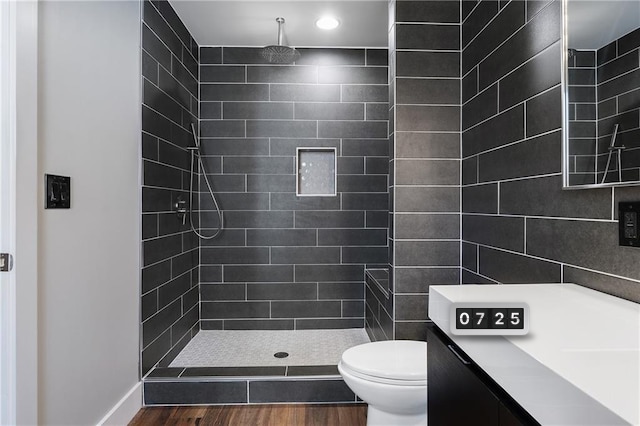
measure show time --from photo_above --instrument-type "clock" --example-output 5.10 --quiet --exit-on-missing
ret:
7.25
